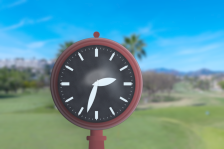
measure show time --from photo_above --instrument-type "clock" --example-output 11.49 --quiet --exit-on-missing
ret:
2.33
